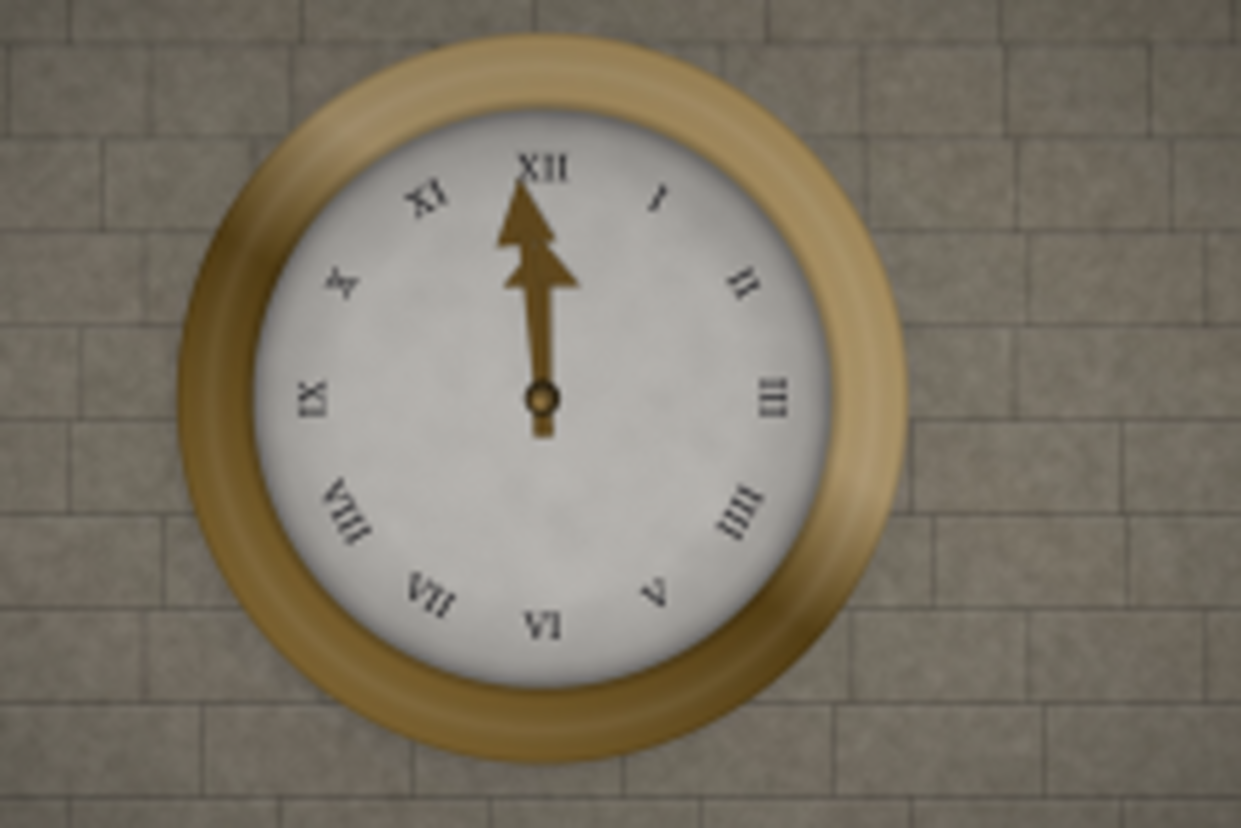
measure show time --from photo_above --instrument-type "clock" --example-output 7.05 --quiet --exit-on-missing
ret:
11.59
